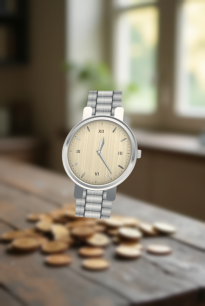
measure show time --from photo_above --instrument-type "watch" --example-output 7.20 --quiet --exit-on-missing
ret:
12.24
